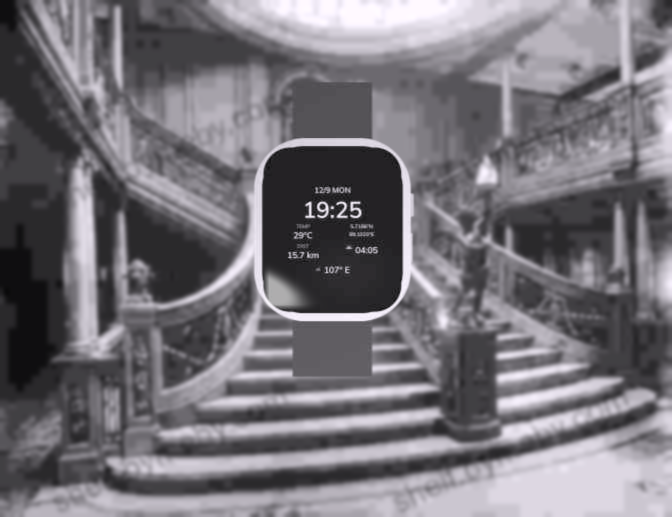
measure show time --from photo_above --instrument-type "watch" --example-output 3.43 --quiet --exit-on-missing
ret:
19.25
